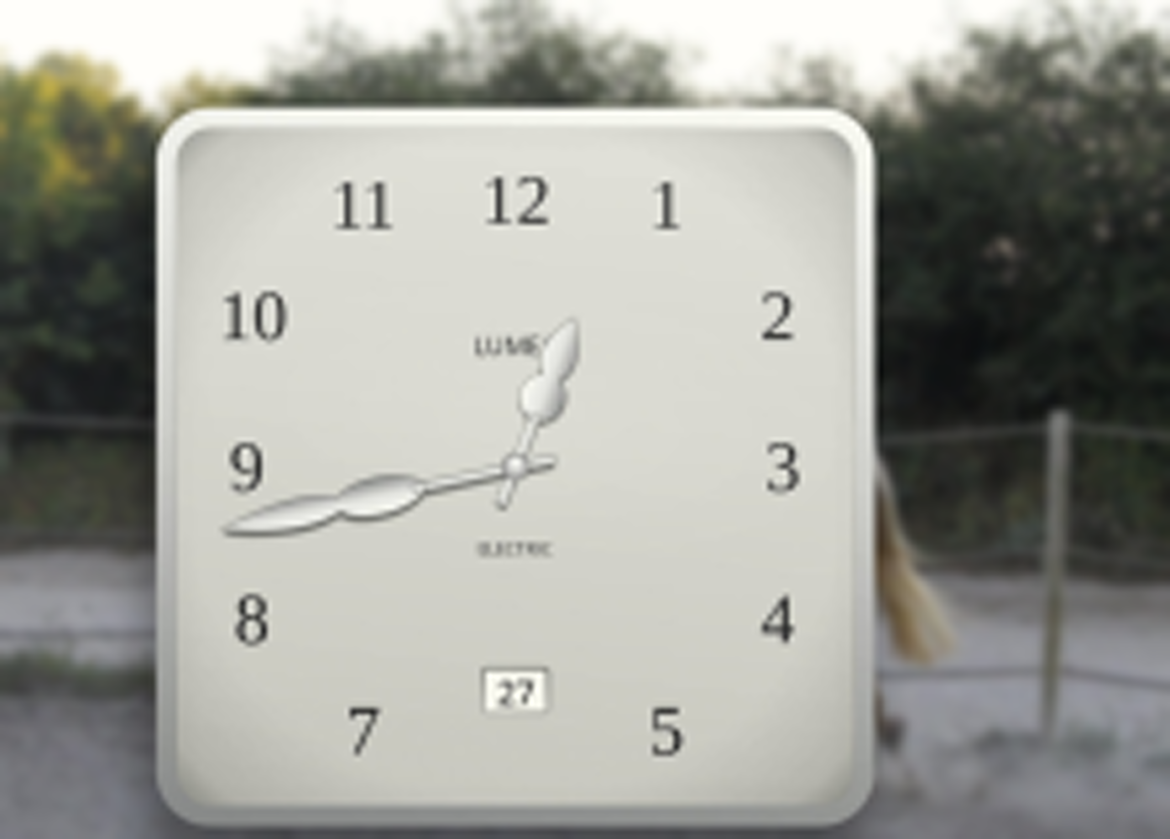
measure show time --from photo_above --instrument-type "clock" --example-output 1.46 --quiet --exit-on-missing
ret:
12.43
